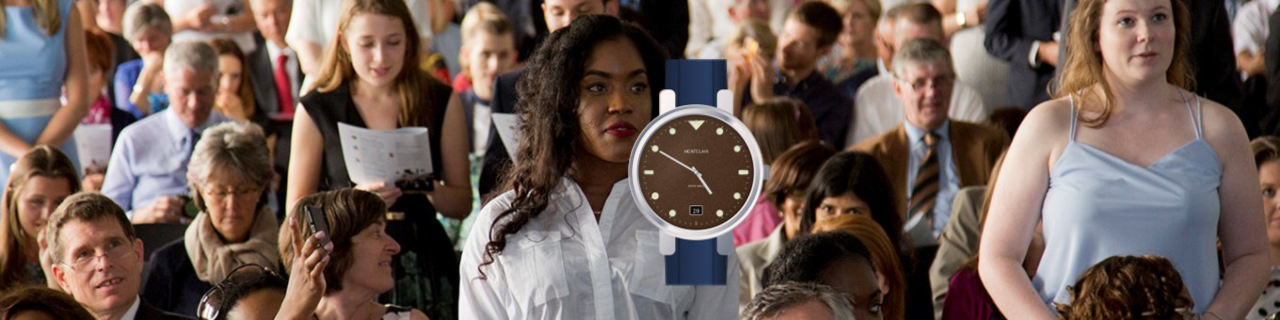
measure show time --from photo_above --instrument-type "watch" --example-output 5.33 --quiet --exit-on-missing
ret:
4.50
